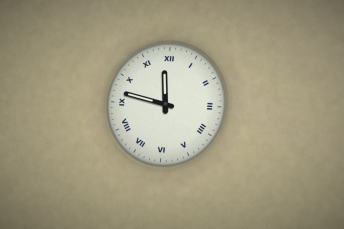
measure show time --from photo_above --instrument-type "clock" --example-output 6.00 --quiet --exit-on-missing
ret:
11.47
